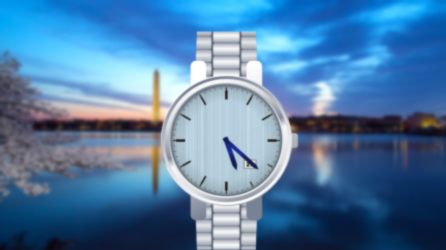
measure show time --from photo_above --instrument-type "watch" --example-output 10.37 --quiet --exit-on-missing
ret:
5.22
